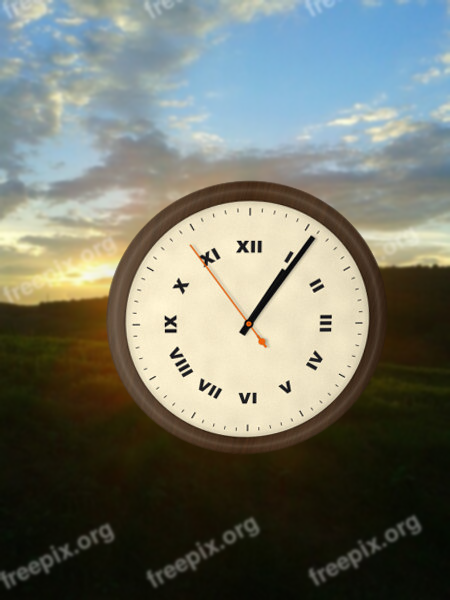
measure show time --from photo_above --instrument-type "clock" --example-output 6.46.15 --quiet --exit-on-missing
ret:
1.05.54
